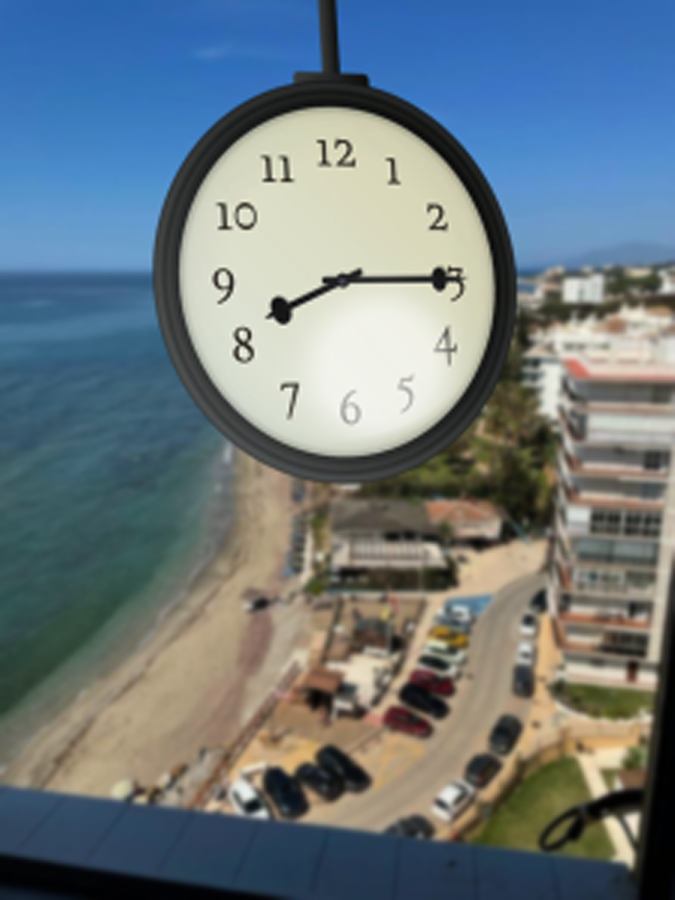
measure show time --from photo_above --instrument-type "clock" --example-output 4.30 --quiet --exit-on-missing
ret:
8.15
